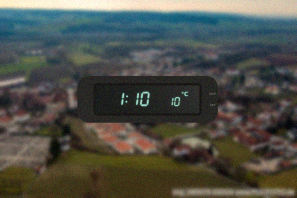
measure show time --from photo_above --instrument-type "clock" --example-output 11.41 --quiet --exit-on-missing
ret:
1.10
